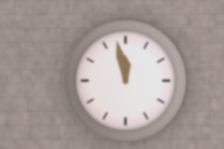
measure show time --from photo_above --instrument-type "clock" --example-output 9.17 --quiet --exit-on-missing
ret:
11.58
